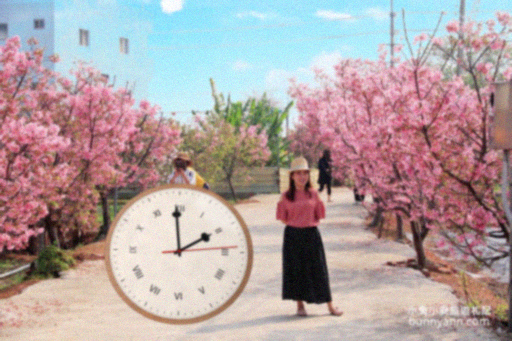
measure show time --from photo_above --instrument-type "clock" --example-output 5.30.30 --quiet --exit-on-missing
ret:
1.59.14
